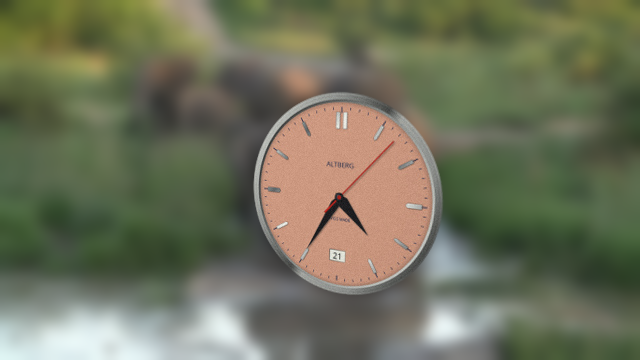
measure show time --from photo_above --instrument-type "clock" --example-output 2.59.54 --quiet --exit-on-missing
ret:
4.35.07
